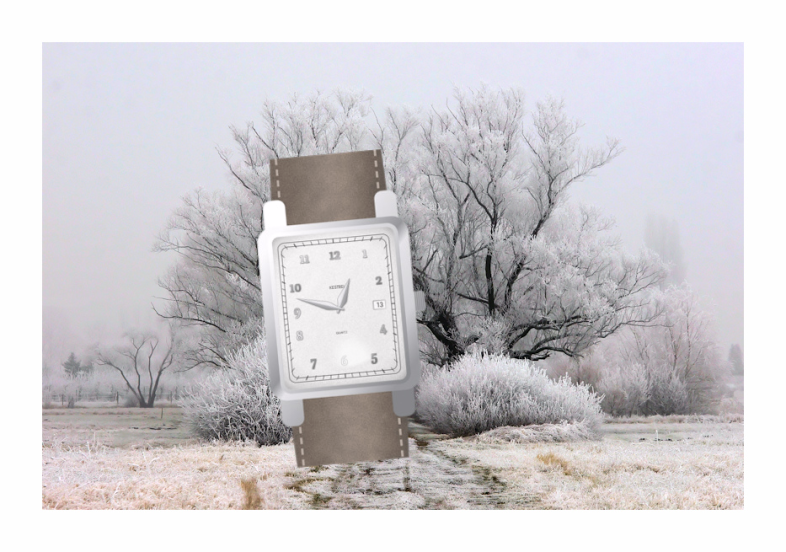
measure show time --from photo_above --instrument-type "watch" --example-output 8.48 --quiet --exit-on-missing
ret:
12.48
